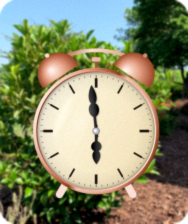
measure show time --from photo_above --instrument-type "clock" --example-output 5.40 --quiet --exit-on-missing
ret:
5.59
